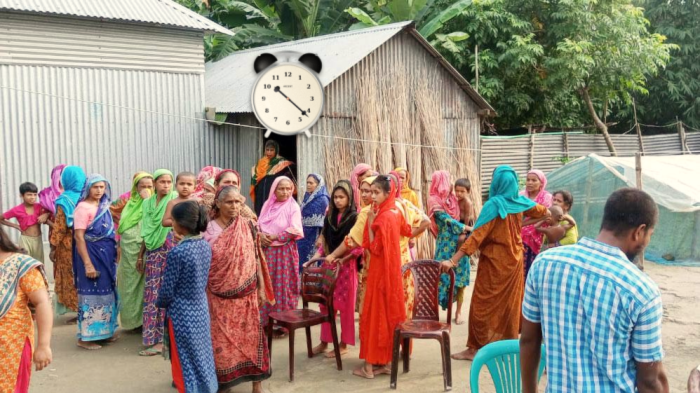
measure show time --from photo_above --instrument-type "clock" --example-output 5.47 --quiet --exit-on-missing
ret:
10.22
